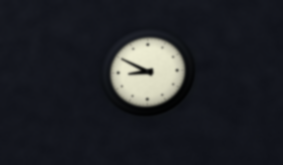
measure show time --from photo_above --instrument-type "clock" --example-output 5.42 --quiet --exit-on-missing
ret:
8.50
